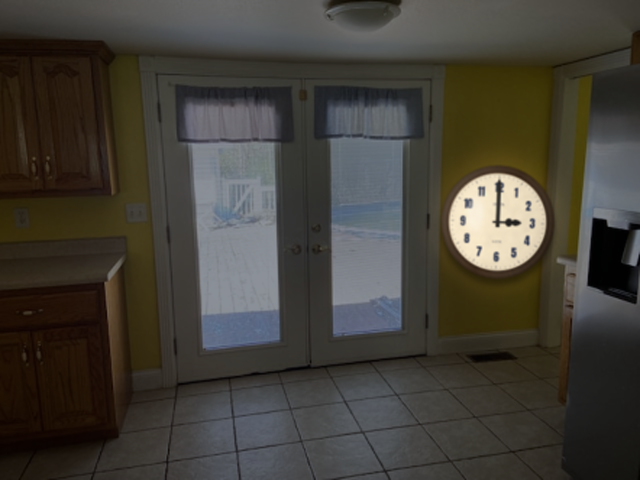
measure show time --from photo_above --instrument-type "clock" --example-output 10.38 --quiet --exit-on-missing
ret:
3.00
